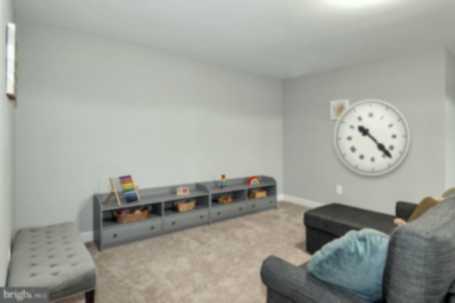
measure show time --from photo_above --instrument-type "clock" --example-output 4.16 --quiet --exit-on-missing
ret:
10.23
